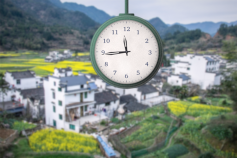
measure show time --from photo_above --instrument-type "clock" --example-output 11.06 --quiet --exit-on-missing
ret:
11.44
